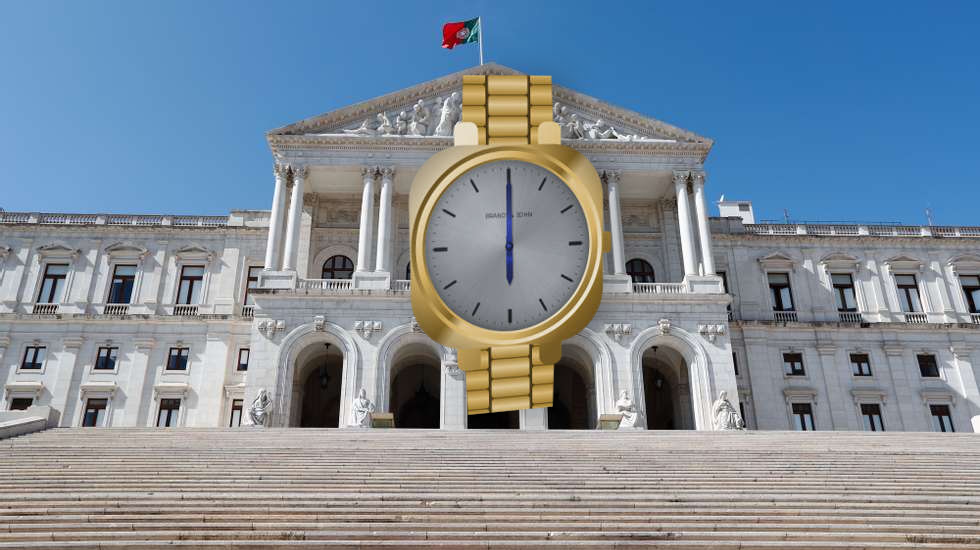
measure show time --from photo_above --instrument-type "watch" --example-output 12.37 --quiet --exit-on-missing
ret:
6.00
